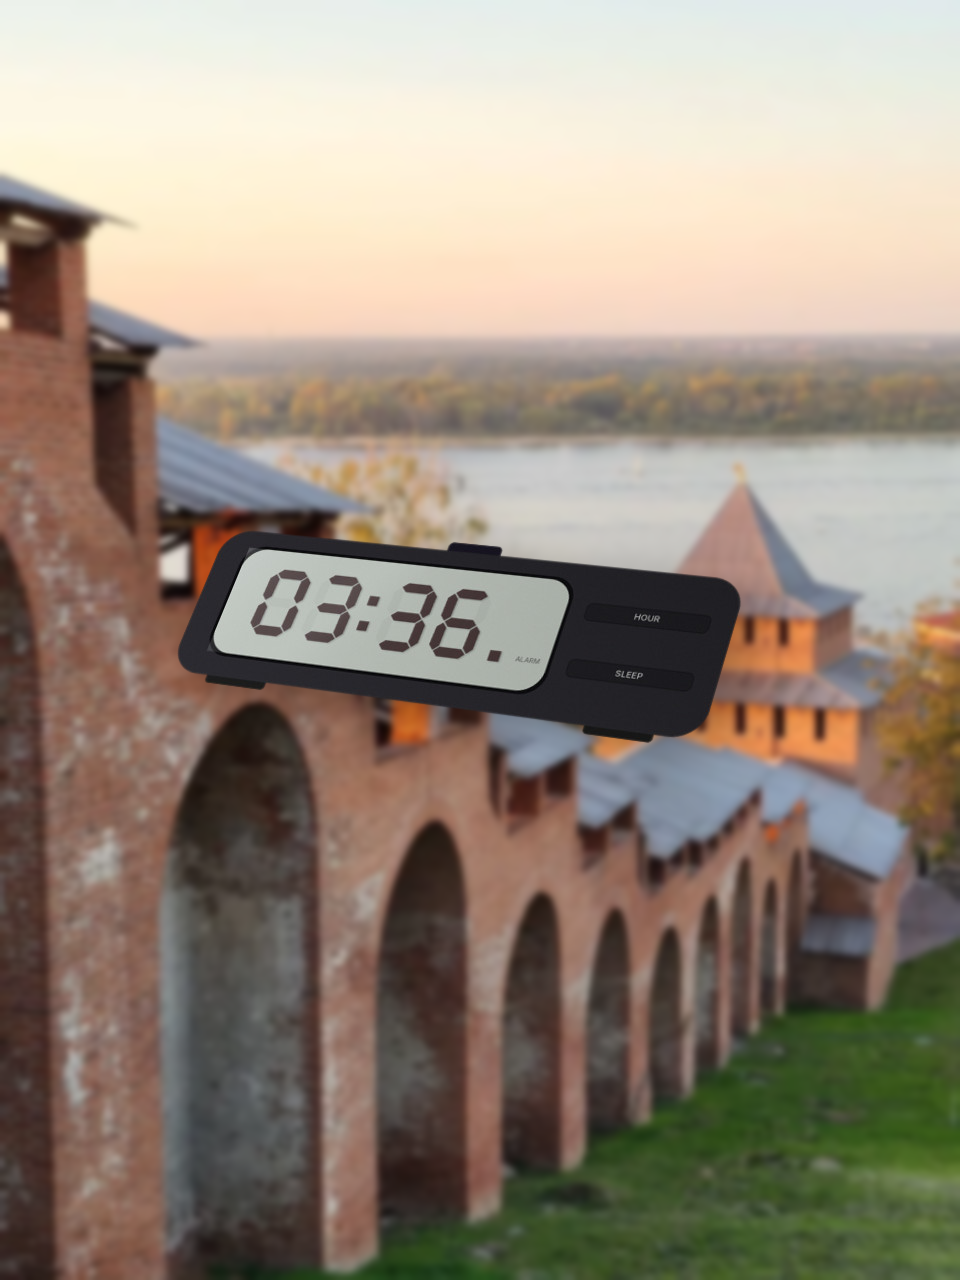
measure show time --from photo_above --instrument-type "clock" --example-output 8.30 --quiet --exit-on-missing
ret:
3.36
